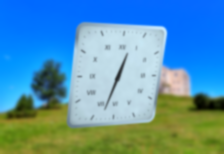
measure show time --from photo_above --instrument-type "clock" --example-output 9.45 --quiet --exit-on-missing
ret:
12.33
